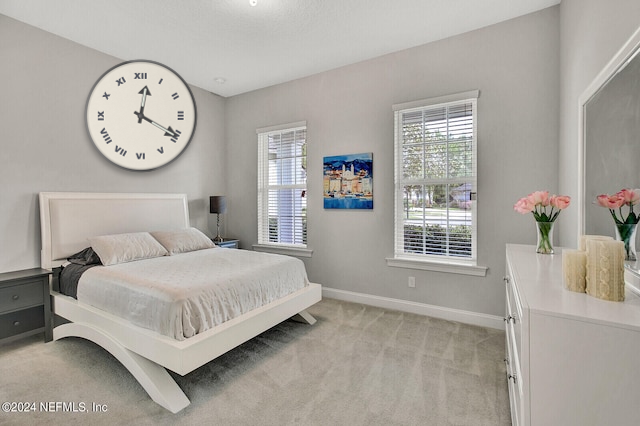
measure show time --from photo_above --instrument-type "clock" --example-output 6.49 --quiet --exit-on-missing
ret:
12.20
